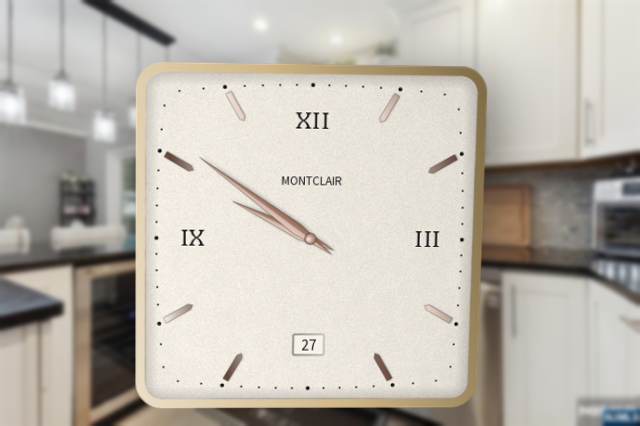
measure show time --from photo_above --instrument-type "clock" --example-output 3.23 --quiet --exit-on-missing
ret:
9.51
